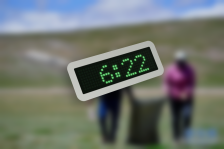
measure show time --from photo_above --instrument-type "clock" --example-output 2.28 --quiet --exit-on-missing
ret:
6.22
